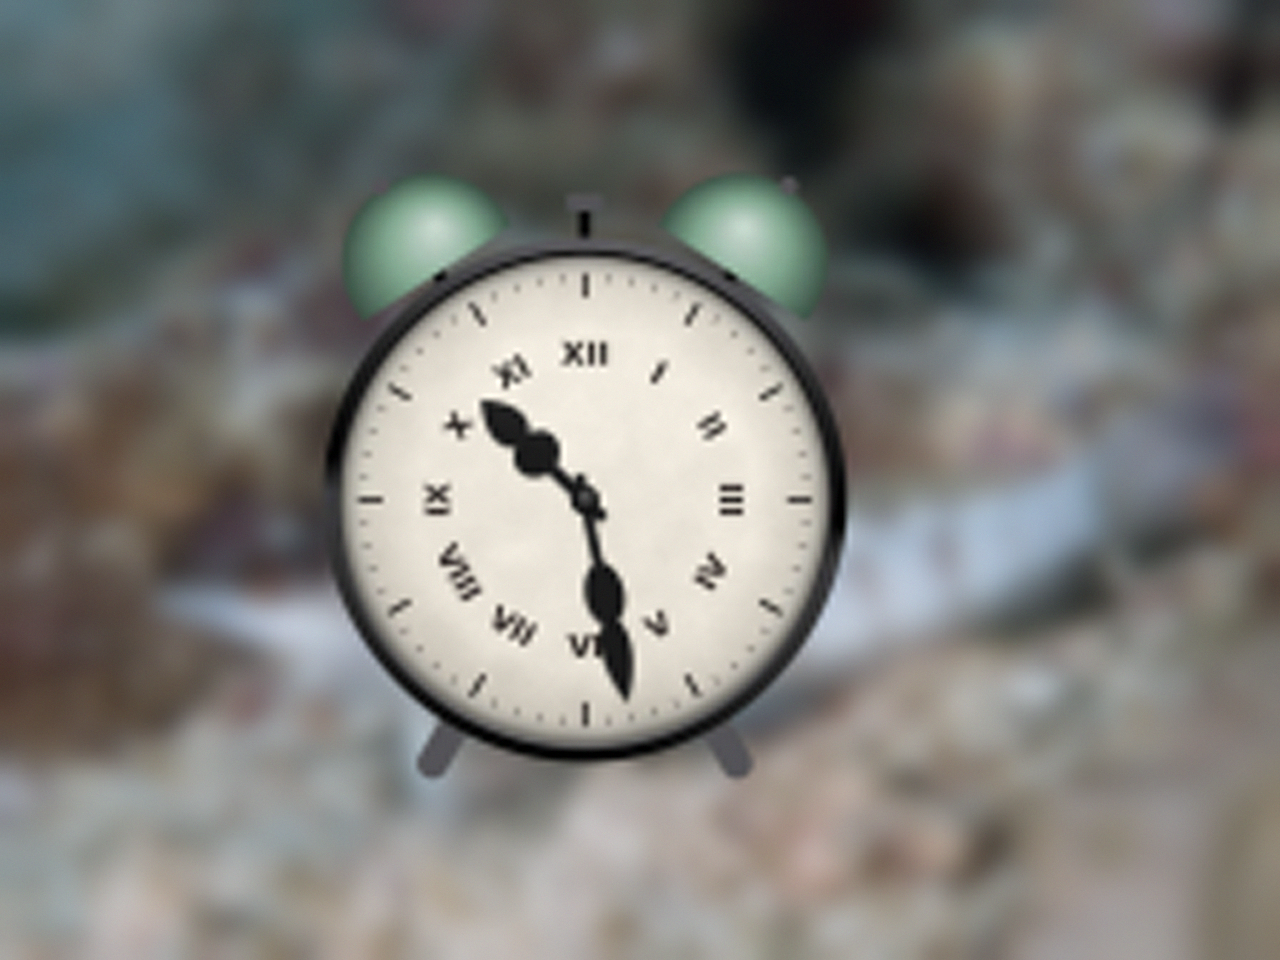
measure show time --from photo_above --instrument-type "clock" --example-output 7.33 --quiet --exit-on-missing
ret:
10.28
